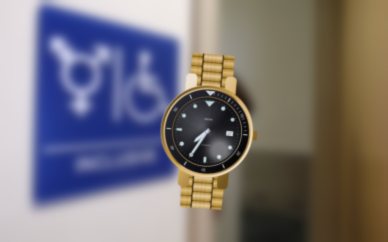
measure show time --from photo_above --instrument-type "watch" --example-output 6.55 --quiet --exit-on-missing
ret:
7.35
